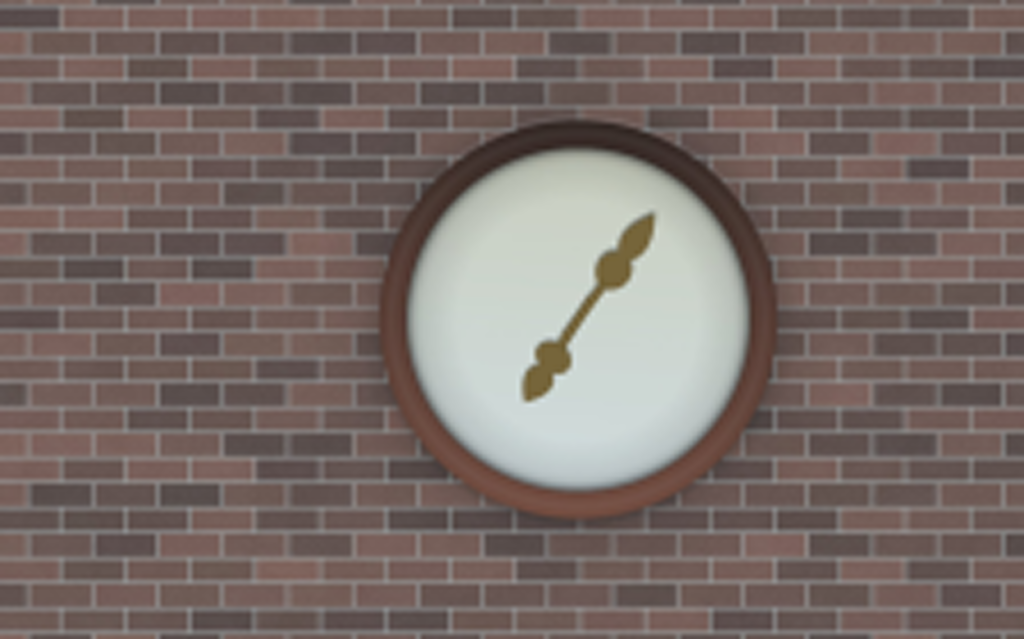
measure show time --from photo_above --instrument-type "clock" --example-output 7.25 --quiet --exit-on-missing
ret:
7.06
